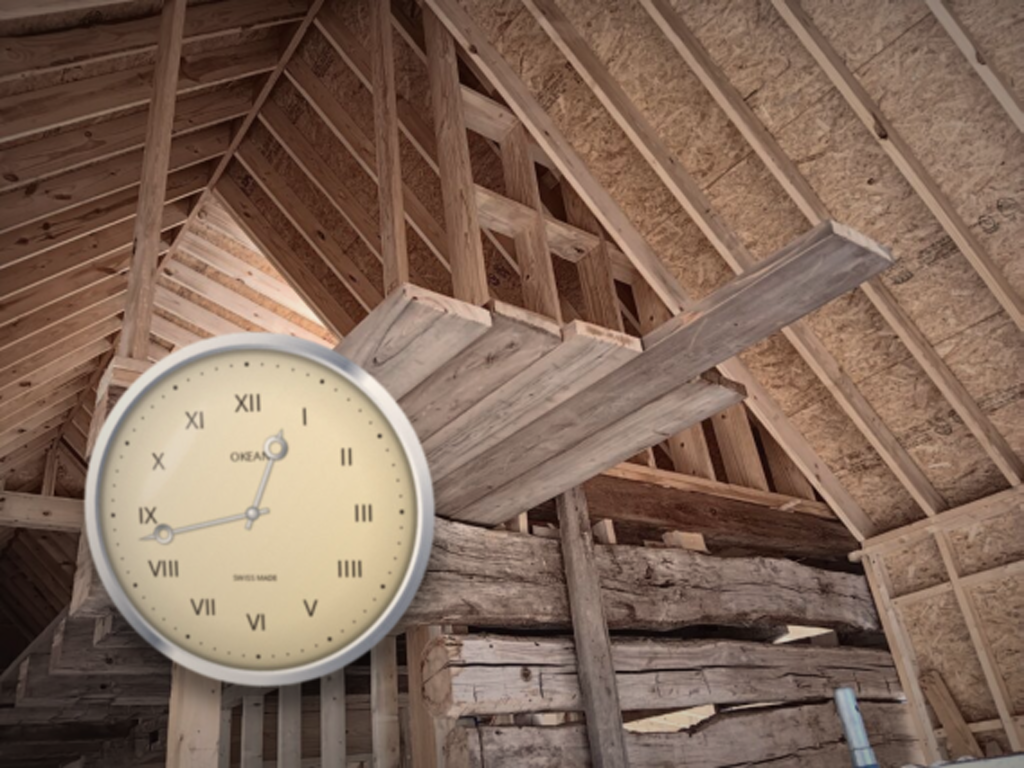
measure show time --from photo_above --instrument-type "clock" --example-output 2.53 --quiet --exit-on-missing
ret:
12.43
